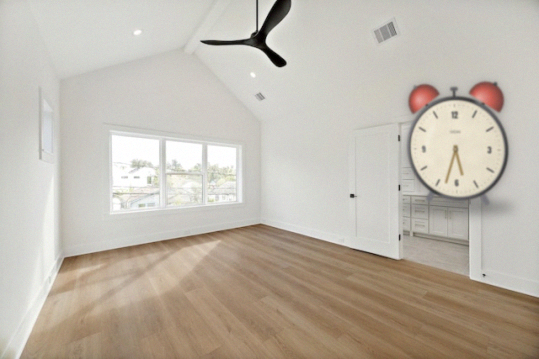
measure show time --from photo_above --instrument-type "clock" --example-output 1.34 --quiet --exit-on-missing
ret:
5.33
